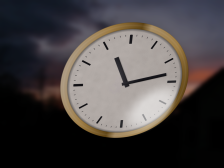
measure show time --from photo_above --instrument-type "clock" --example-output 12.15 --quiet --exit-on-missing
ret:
11.13
